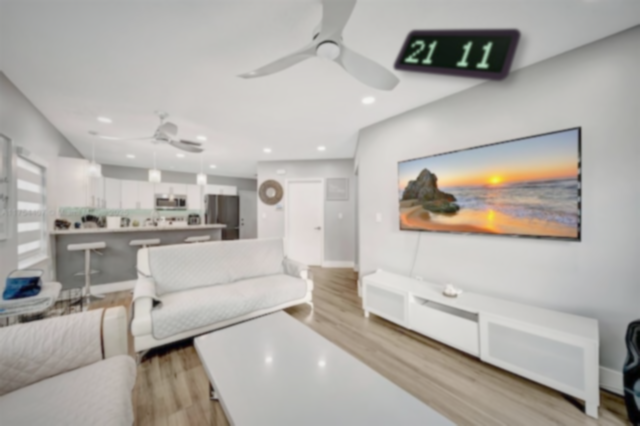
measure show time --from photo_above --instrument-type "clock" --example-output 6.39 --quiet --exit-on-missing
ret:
21.11
